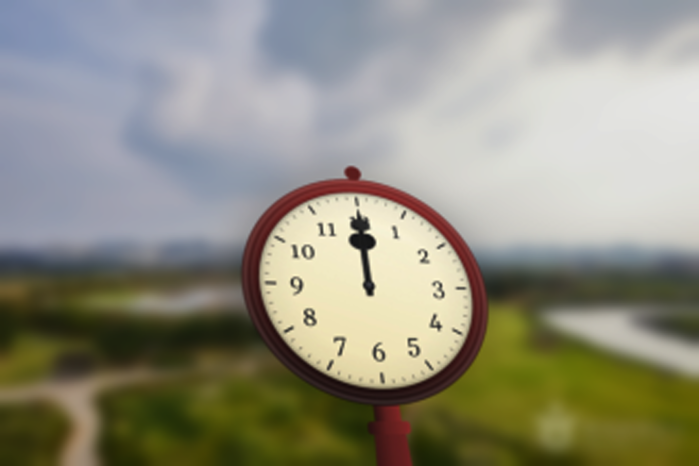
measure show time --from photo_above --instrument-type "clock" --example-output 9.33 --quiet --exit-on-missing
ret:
12.00
